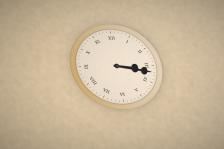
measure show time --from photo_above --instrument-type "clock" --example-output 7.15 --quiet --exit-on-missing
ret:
3.17
